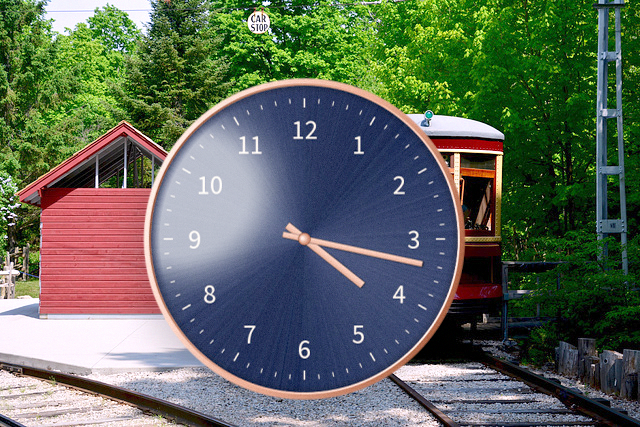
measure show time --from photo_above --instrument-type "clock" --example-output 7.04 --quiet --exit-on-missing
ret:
4.17
